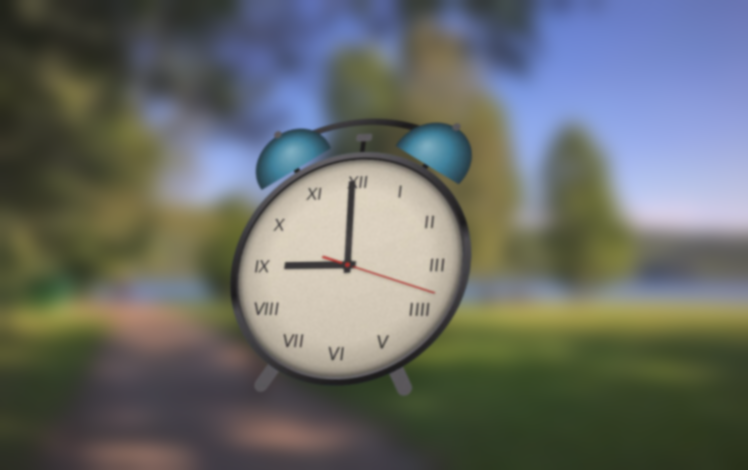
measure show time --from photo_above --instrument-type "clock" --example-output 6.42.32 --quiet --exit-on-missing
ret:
8.59.18
